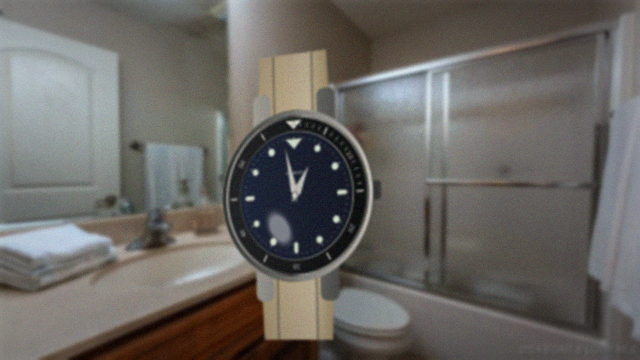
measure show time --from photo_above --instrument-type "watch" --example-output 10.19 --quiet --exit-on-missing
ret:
12.58
